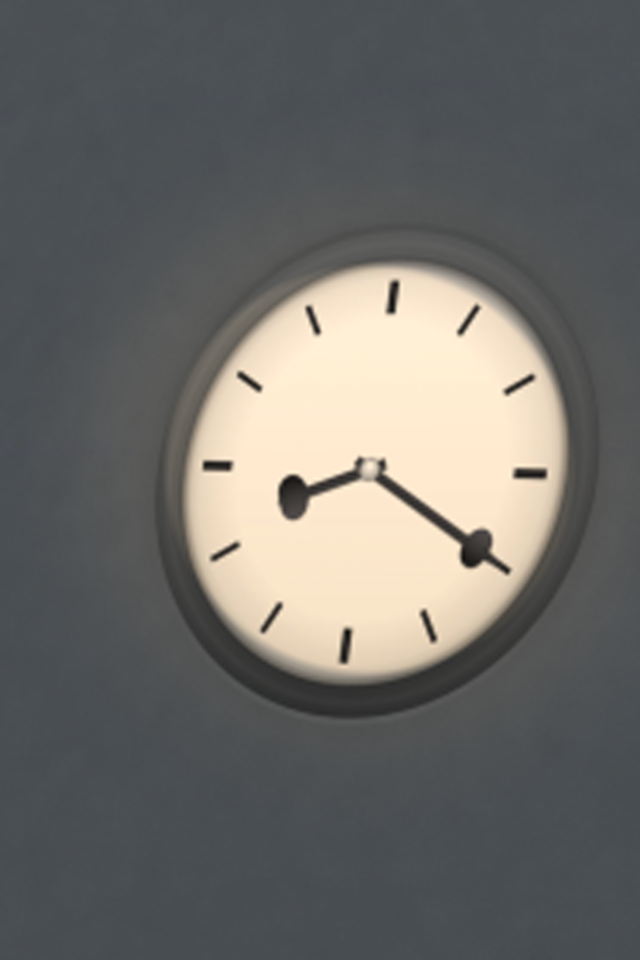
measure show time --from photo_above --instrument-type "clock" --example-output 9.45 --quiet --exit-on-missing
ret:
8.20
